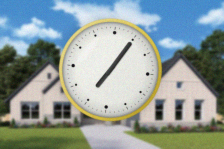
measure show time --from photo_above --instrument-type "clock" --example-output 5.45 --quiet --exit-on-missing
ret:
7.05
